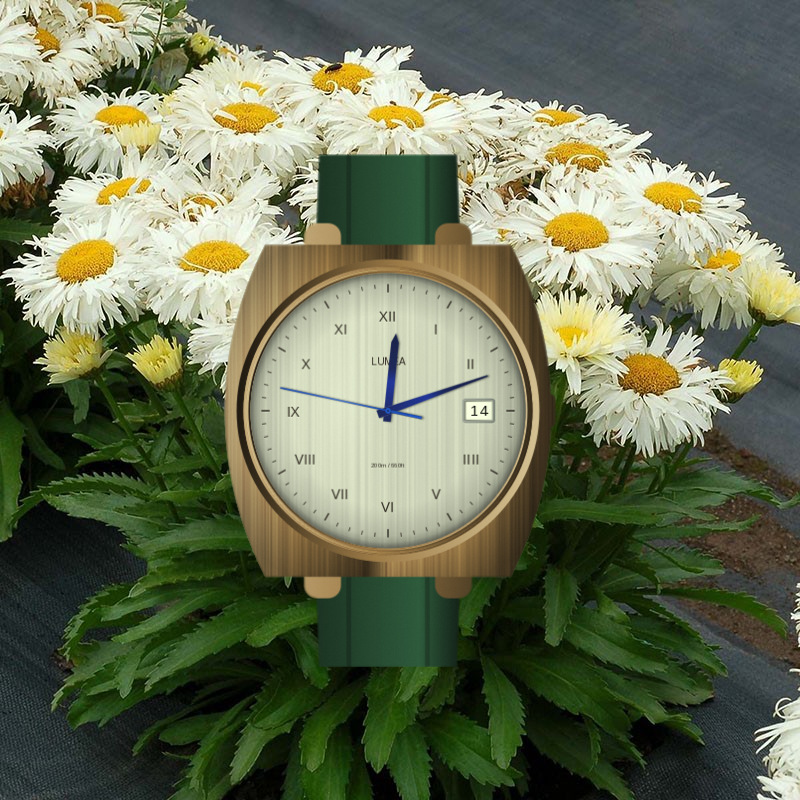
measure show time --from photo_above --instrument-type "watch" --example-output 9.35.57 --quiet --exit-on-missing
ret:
12.11.47
